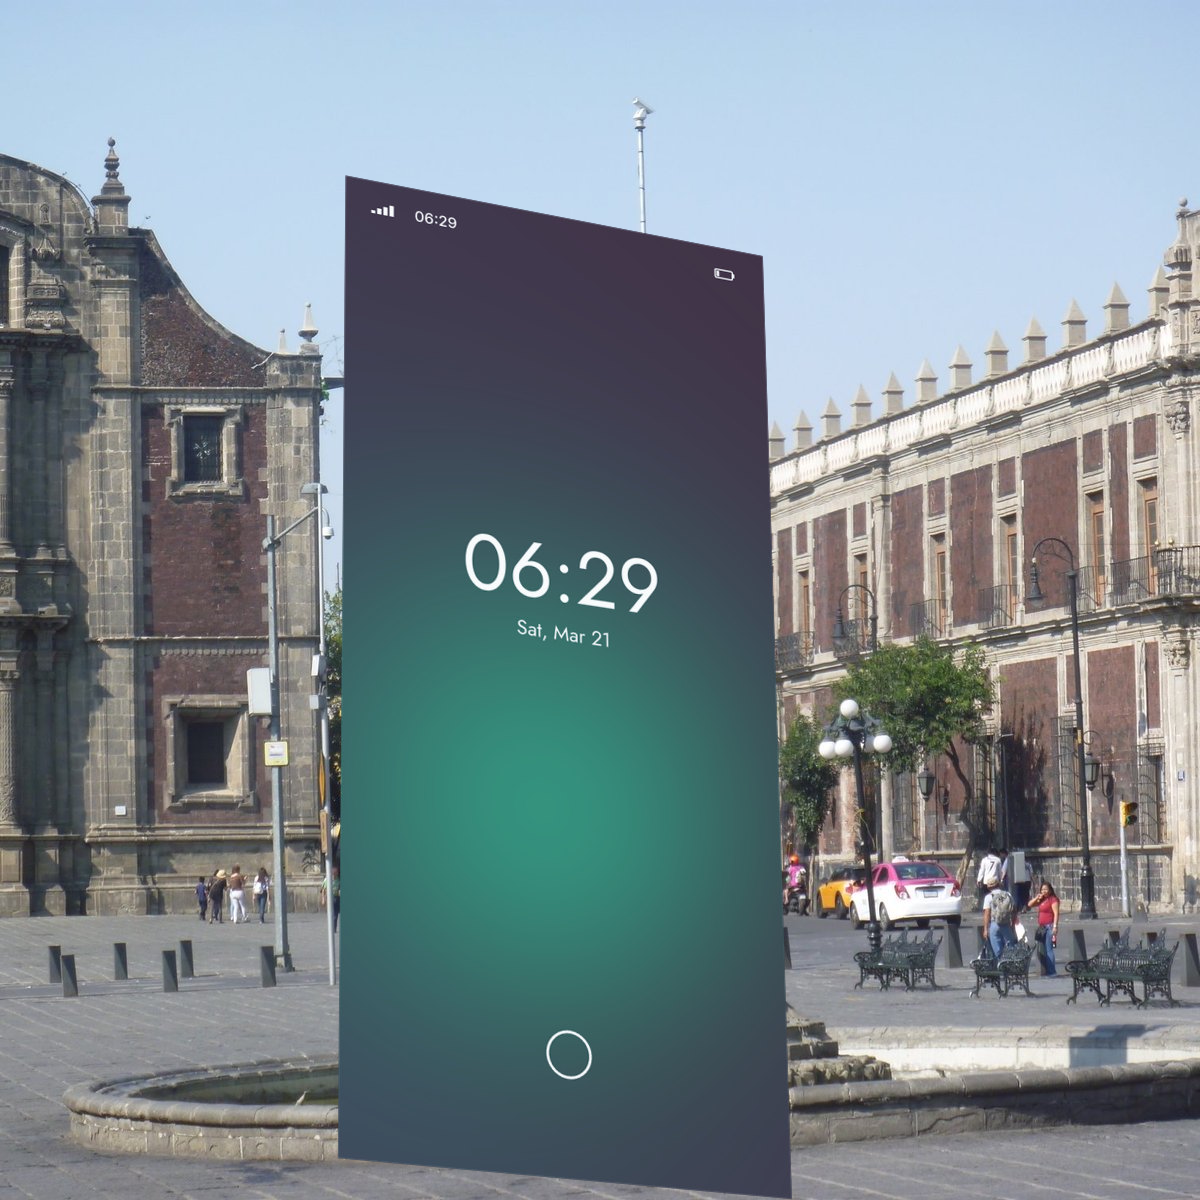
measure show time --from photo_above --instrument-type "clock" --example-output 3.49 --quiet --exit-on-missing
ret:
6.29
